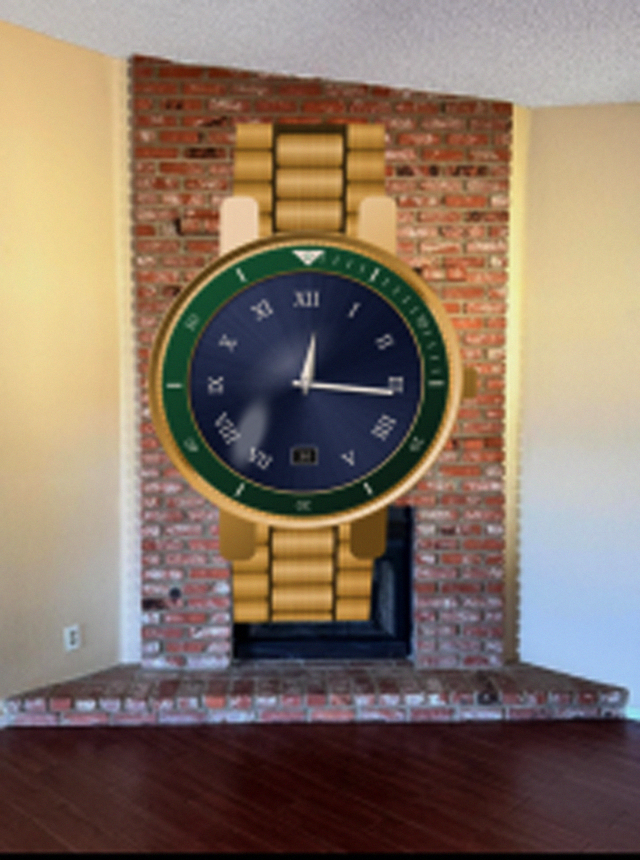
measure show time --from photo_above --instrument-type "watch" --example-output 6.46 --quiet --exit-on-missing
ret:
12.16
